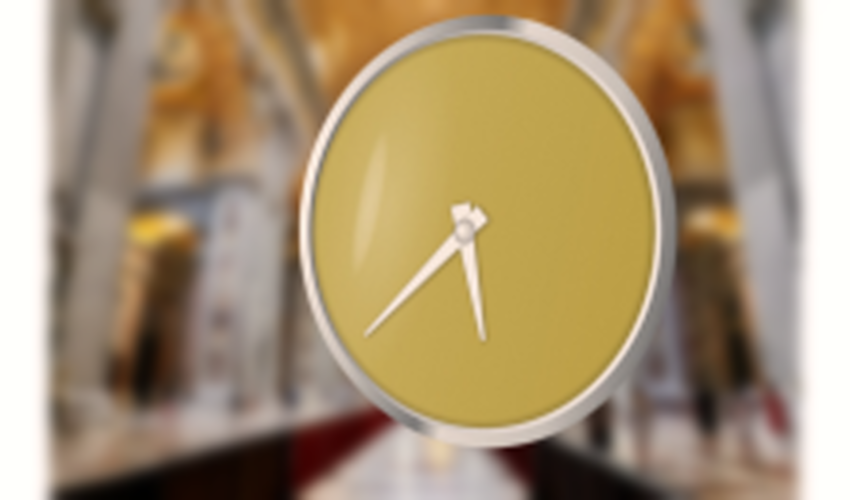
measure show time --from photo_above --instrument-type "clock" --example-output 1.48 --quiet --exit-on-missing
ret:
5.38
